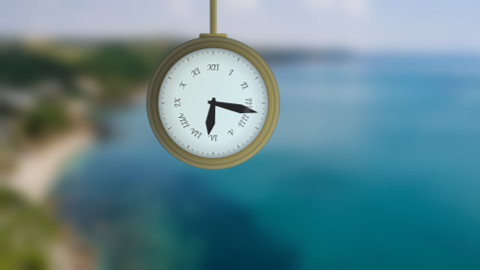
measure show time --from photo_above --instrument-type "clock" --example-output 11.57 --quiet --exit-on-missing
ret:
6.17
